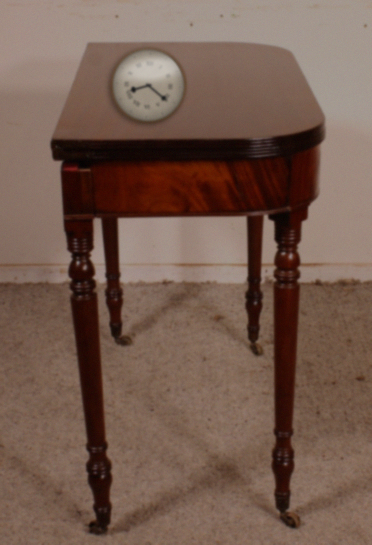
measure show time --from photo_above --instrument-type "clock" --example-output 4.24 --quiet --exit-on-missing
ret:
8.21
